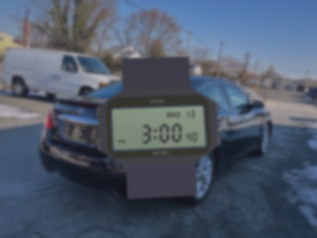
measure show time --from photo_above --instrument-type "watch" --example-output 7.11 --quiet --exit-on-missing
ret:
3.00
